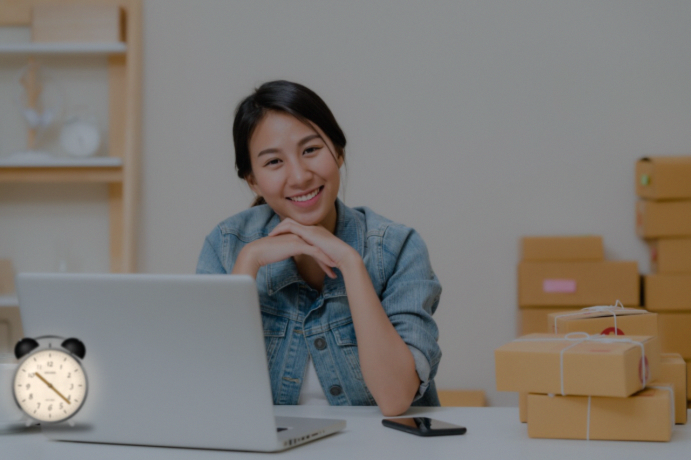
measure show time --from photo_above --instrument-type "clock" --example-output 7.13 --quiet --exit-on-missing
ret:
10.22
